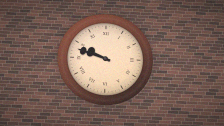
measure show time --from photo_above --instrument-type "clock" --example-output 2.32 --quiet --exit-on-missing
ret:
9.48
